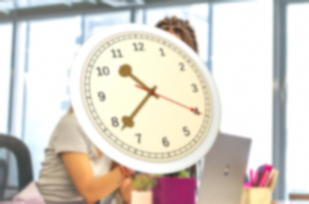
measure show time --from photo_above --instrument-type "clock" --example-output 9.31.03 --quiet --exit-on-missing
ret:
10.38.20
